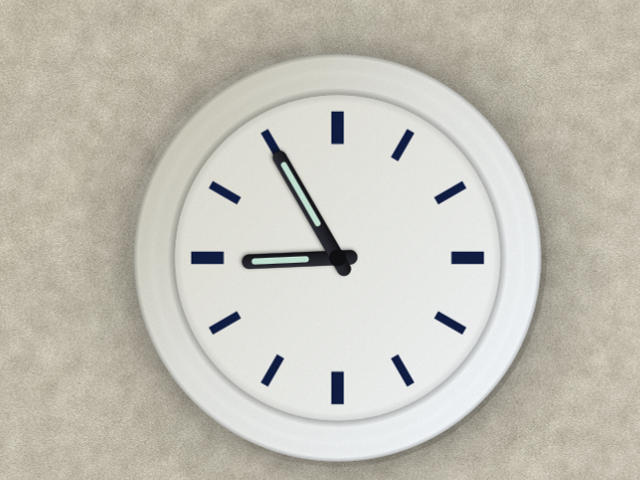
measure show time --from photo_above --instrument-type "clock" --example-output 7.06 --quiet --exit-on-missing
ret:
8.55
